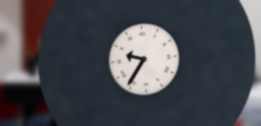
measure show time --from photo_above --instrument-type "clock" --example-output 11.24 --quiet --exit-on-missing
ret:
9.36
